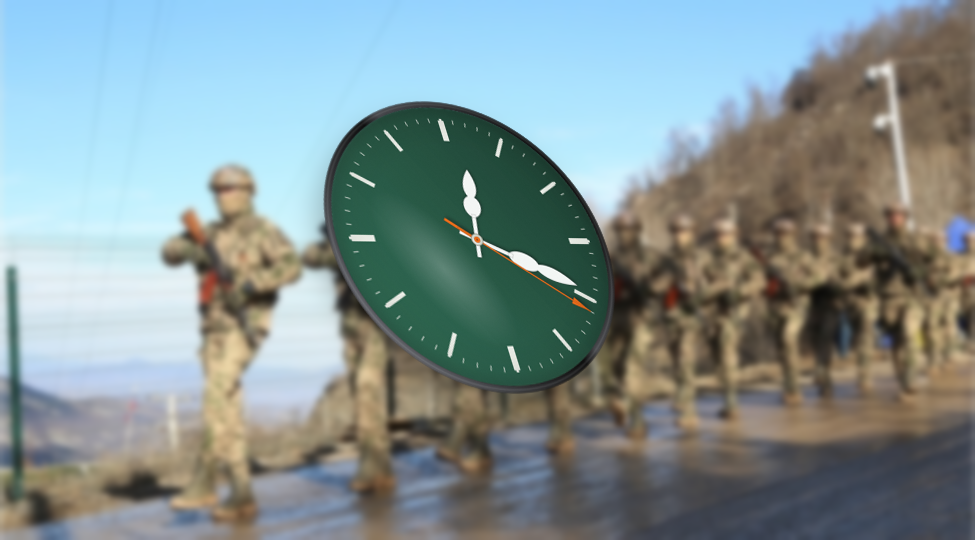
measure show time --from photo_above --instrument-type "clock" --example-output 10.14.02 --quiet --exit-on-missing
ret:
12.19.21
